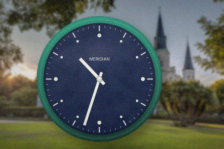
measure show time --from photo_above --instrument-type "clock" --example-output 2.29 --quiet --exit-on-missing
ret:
10.33
